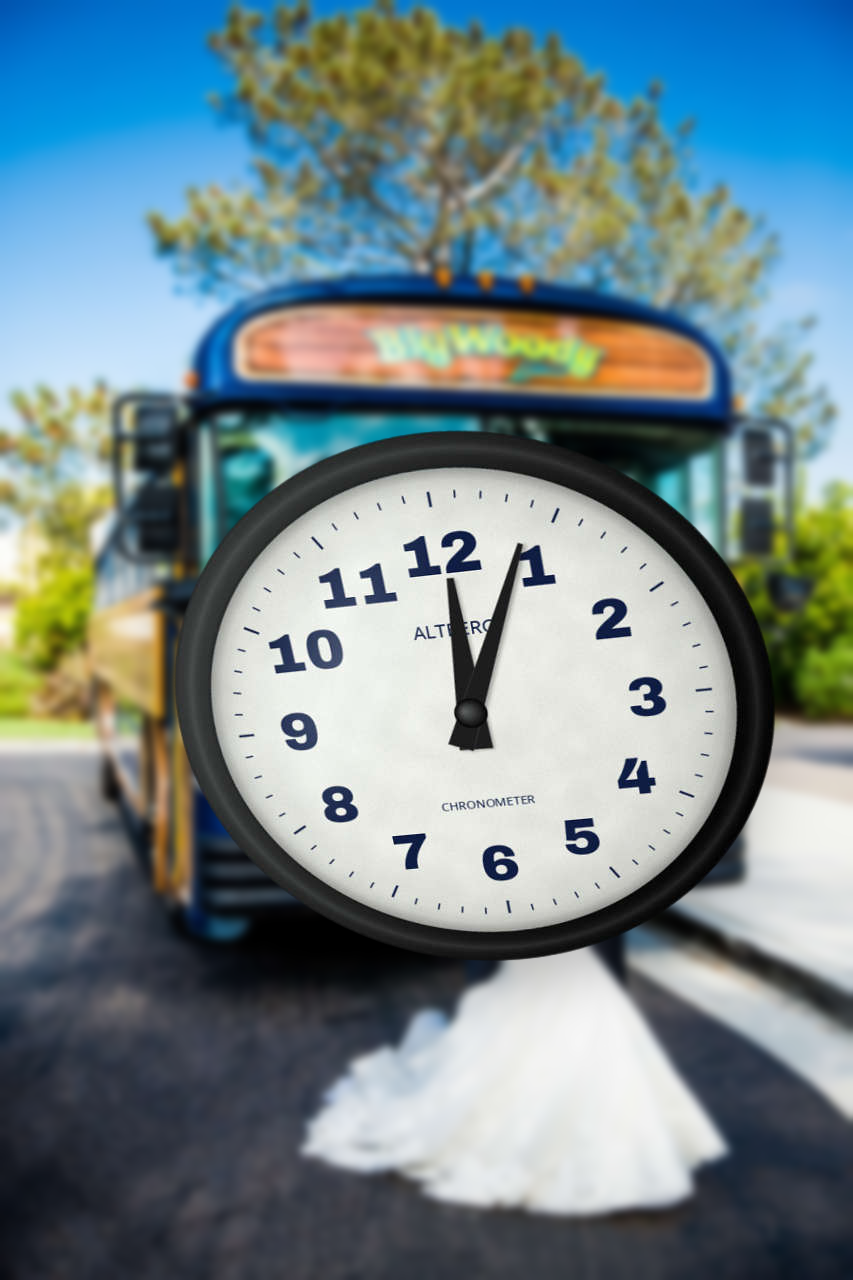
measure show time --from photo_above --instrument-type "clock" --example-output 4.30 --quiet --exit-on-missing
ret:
12.04
